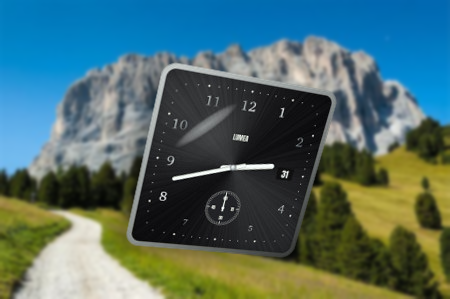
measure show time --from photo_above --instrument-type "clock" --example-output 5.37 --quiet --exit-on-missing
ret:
2.42
